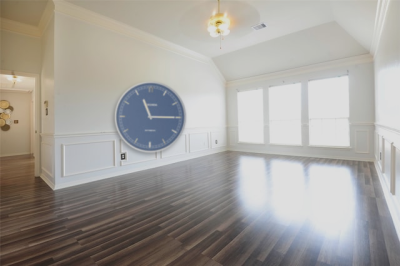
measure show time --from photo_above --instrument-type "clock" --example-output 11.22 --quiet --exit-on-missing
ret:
11.15
